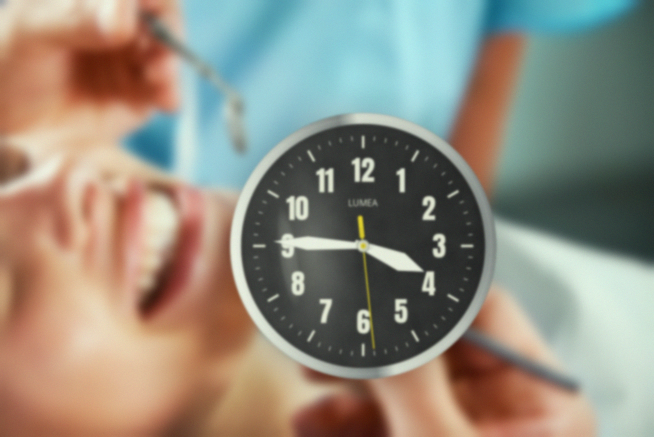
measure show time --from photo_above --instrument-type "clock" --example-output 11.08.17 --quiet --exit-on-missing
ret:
3.45.29
